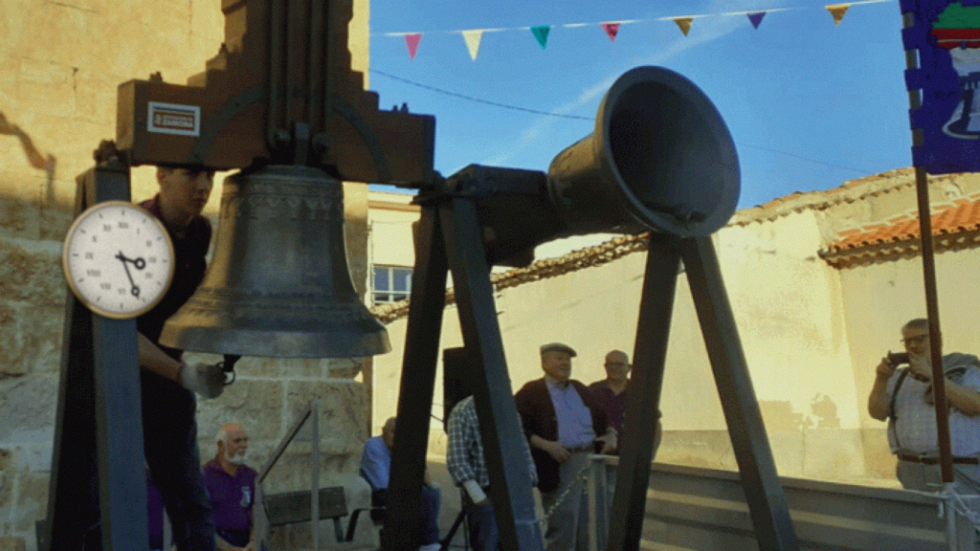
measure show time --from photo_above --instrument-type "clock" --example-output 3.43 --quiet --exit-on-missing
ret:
3.26
